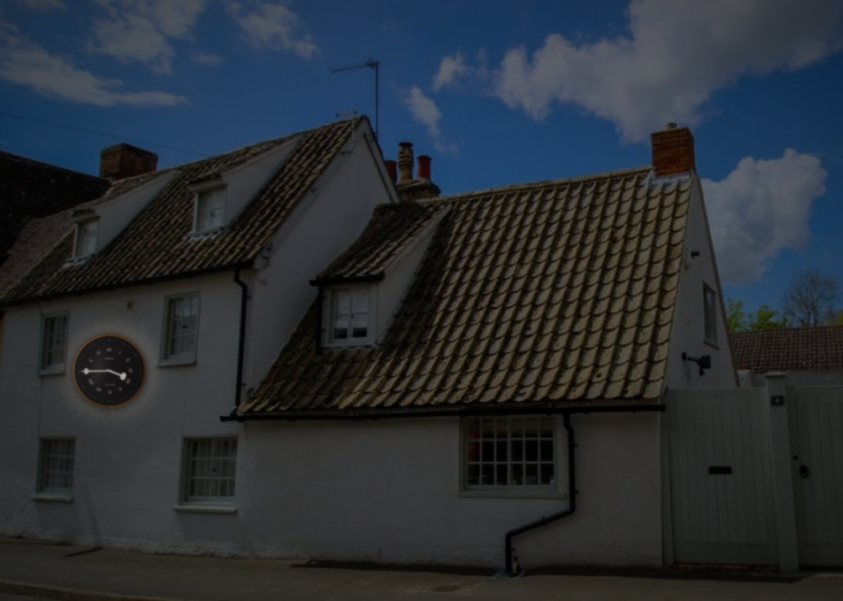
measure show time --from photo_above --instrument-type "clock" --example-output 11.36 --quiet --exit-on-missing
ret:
3.45
